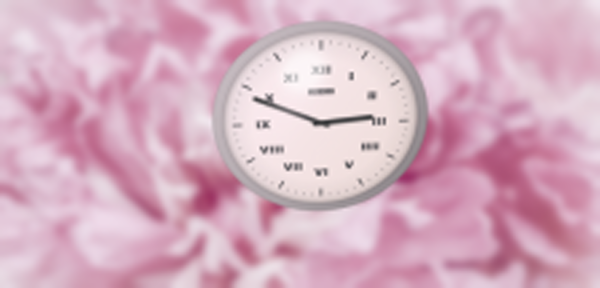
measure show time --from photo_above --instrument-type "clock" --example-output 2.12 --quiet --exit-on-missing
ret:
2.49
